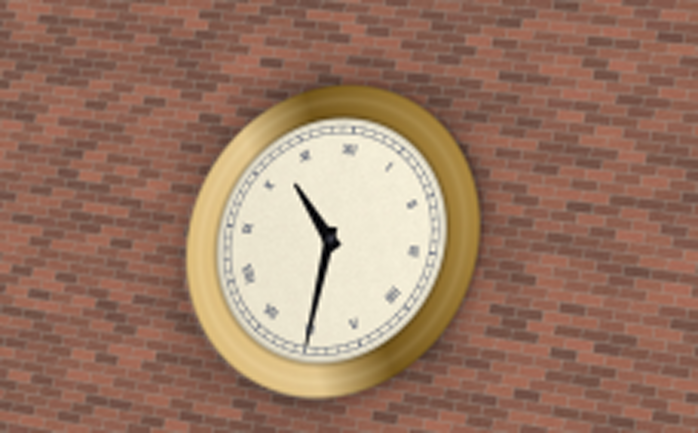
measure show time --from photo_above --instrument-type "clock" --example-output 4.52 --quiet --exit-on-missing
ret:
10.30
